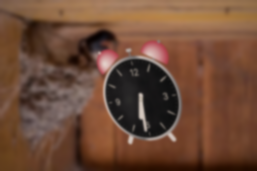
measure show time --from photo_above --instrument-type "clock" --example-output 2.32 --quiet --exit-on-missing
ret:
6.31
